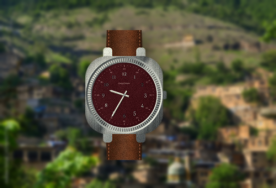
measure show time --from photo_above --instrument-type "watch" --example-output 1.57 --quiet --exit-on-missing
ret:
9.35
